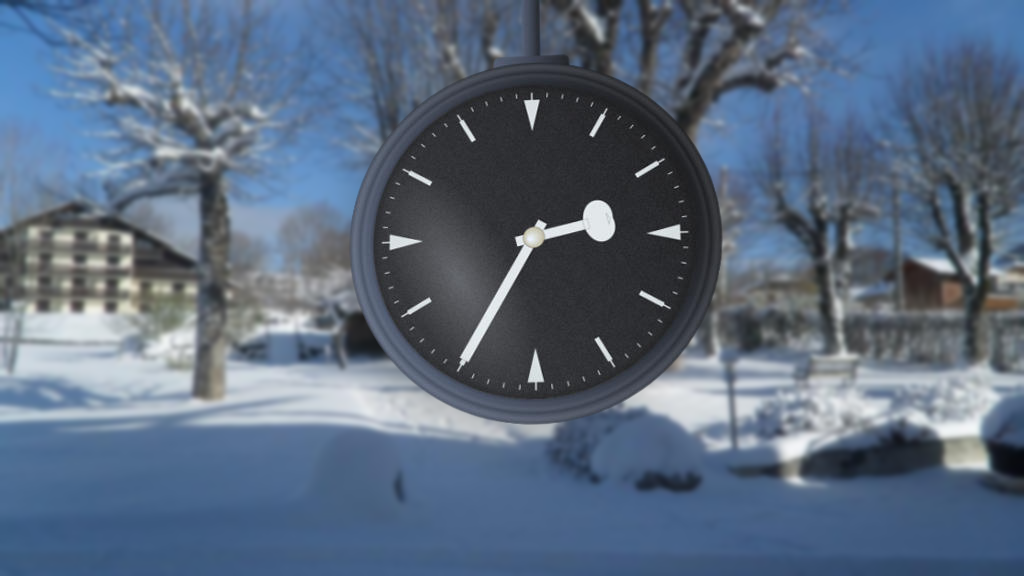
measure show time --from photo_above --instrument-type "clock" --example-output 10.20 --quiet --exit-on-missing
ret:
2.35
